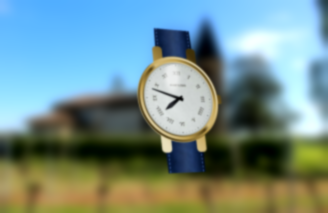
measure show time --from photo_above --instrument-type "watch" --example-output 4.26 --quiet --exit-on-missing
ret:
7.48
